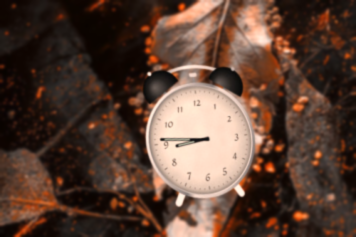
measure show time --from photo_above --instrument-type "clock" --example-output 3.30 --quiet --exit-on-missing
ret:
8.46
